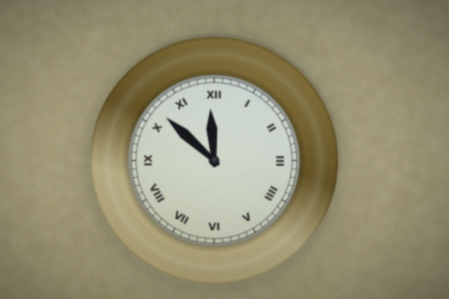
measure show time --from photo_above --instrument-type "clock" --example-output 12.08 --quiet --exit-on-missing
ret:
11.52
